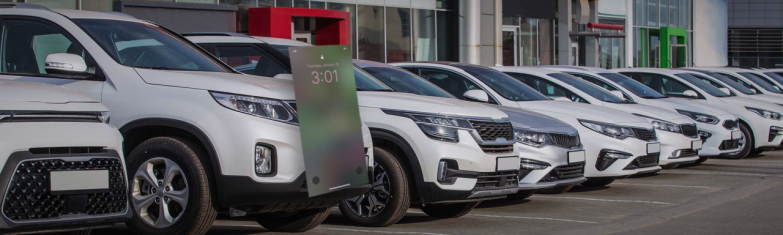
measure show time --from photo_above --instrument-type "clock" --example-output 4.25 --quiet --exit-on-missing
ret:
3.01
